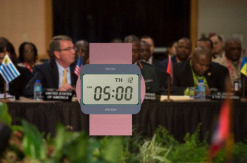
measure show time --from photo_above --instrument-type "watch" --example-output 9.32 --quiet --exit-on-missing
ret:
5.00
